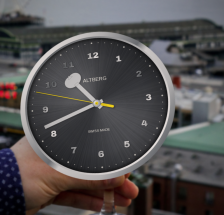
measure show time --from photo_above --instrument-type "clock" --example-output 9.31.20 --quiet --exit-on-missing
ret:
10.41.48
